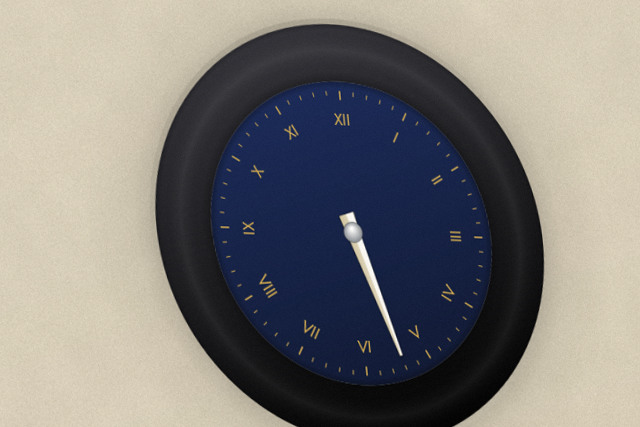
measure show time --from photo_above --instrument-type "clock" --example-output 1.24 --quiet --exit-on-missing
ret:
5.27
